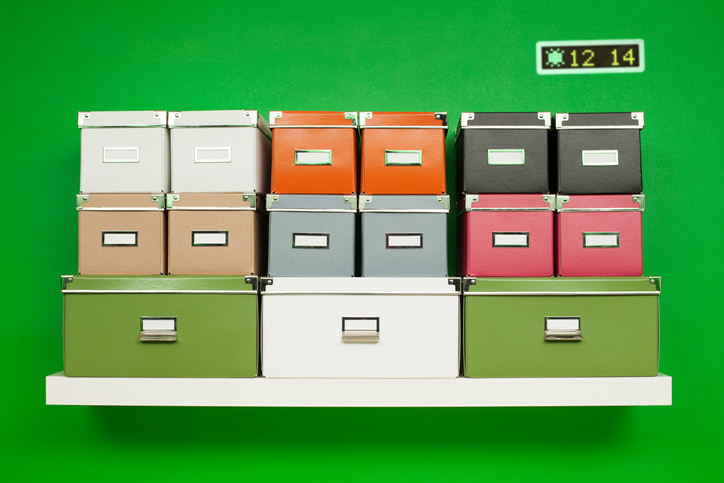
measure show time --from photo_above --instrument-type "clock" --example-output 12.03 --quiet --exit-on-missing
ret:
12.14
